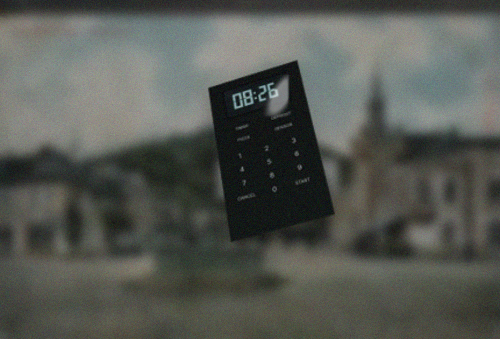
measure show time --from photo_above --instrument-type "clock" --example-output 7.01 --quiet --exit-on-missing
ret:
8.26
